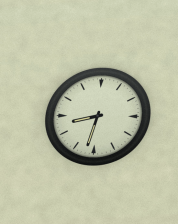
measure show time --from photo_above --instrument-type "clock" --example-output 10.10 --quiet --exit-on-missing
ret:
8.32
